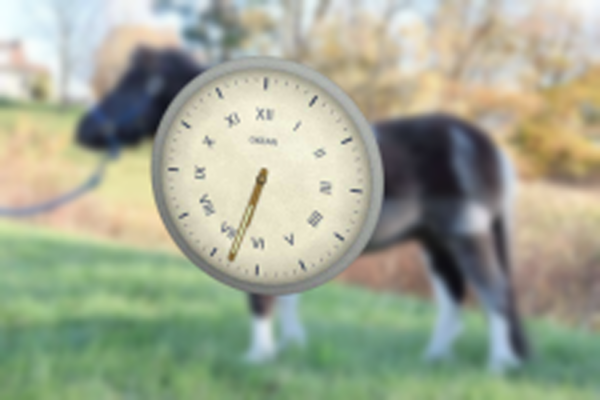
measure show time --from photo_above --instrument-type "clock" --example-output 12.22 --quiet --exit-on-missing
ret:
6.33
